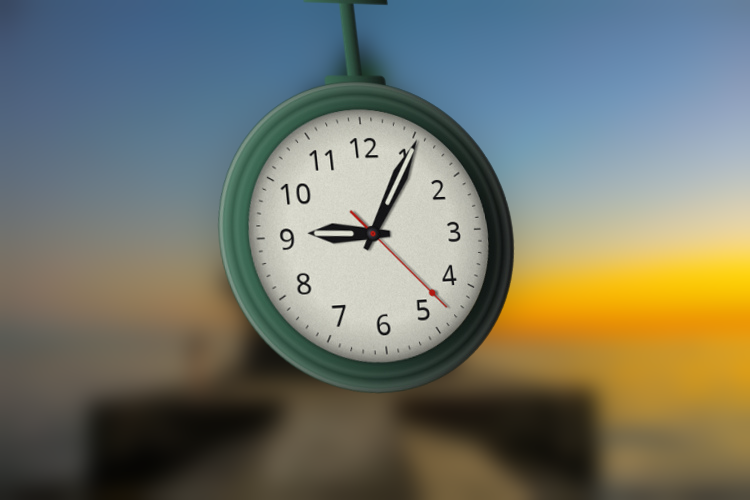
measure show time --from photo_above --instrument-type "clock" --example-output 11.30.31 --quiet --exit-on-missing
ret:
9.05.23
